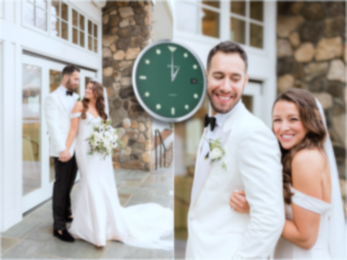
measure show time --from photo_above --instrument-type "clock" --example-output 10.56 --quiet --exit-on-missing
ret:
1.00
